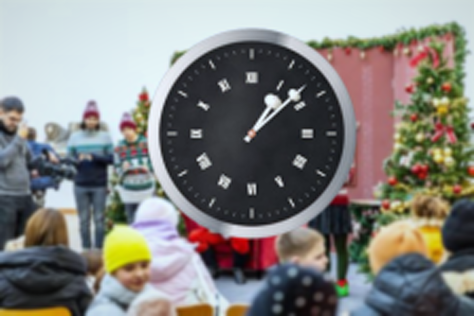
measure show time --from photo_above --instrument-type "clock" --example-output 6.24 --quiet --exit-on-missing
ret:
1.08
